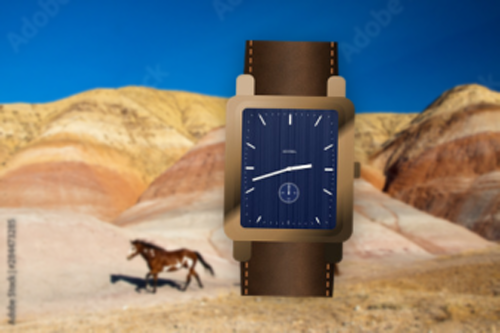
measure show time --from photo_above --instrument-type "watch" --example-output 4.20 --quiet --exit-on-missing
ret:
2.42
